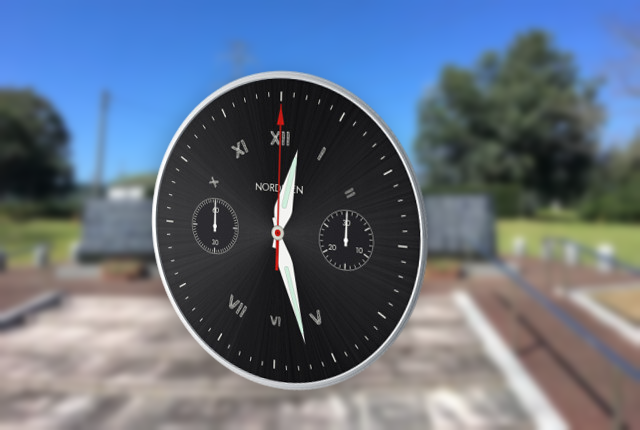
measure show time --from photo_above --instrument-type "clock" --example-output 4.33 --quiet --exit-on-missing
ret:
12.27
